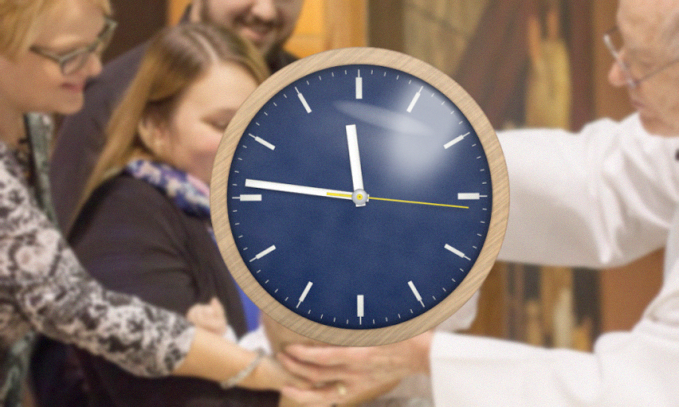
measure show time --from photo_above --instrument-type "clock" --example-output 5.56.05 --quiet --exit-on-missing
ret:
11.46.16
